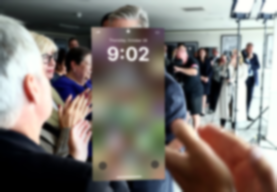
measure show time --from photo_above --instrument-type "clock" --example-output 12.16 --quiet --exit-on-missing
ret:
9.02
